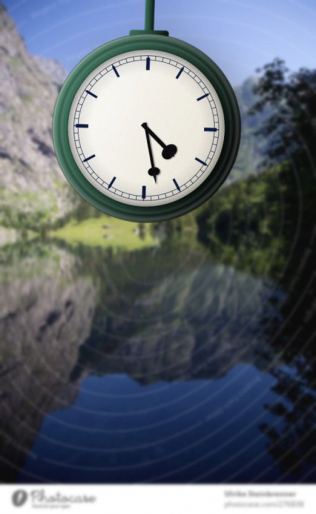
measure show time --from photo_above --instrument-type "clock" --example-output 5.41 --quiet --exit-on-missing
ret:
4.28
